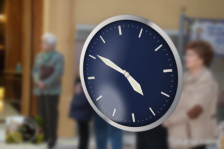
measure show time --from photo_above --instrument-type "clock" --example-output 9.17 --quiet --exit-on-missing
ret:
4.51
